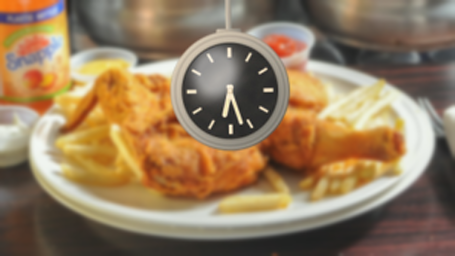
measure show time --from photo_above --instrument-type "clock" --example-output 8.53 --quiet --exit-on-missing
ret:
6.27
